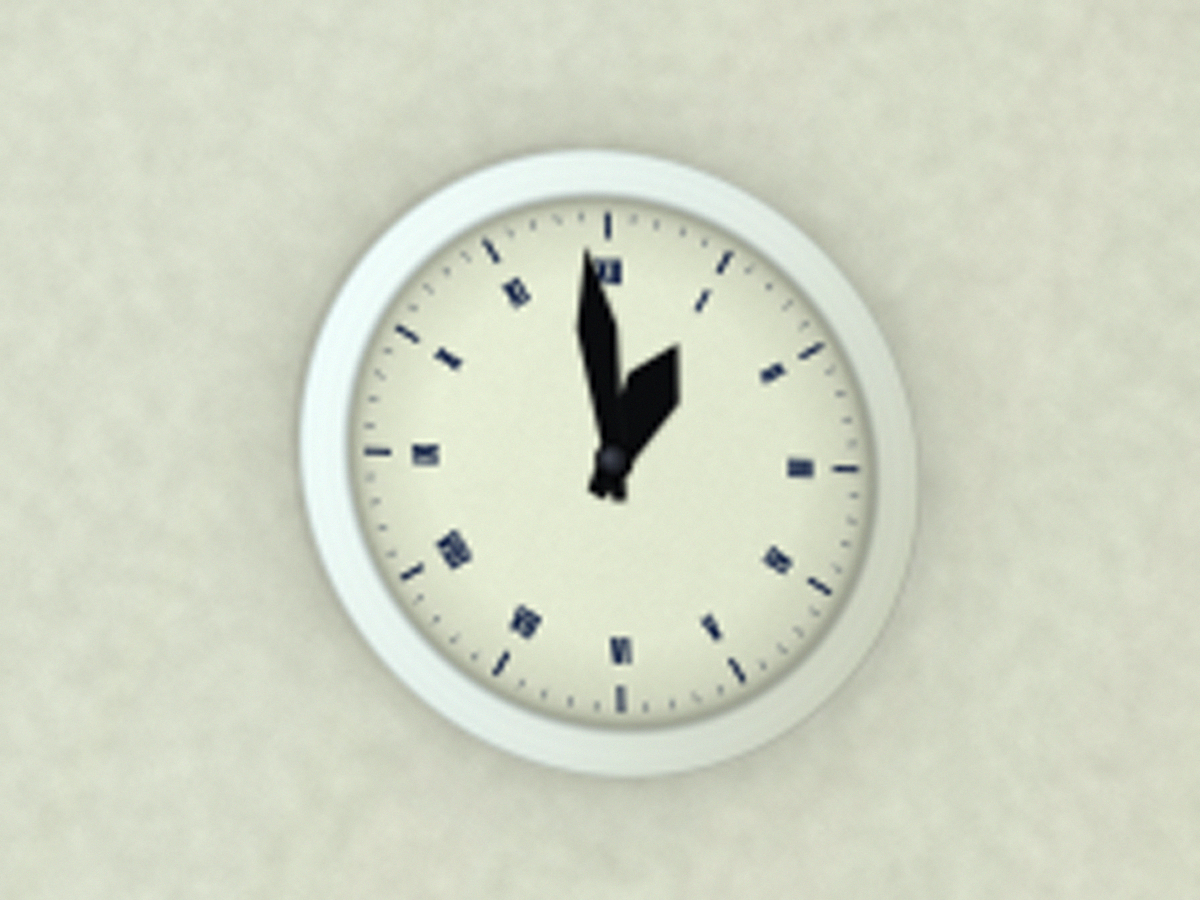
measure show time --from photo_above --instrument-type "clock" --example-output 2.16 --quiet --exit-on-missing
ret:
12.59
